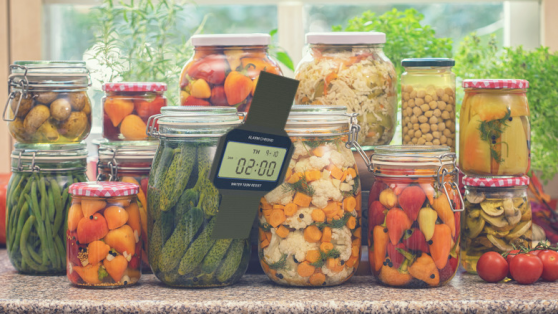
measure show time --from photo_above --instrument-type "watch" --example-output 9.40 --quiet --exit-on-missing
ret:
2.00
